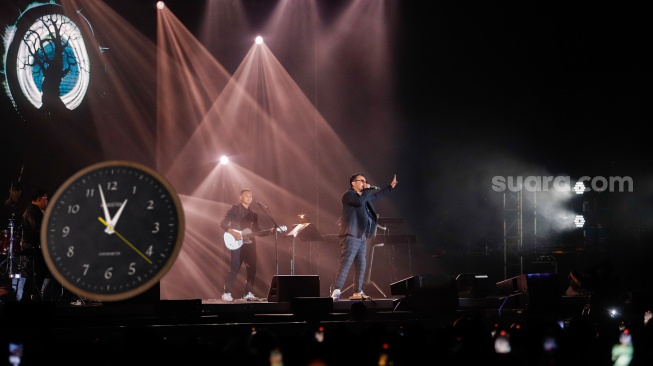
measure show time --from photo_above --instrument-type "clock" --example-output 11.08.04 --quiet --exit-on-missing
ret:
12.57.22
